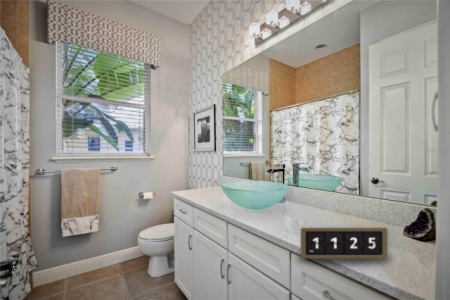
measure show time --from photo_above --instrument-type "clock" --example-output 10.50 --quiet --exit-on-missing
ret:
11.25
